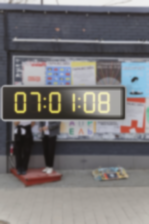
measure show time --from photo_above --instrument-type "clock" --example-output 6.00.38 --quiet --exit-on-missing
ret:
7.01.08
